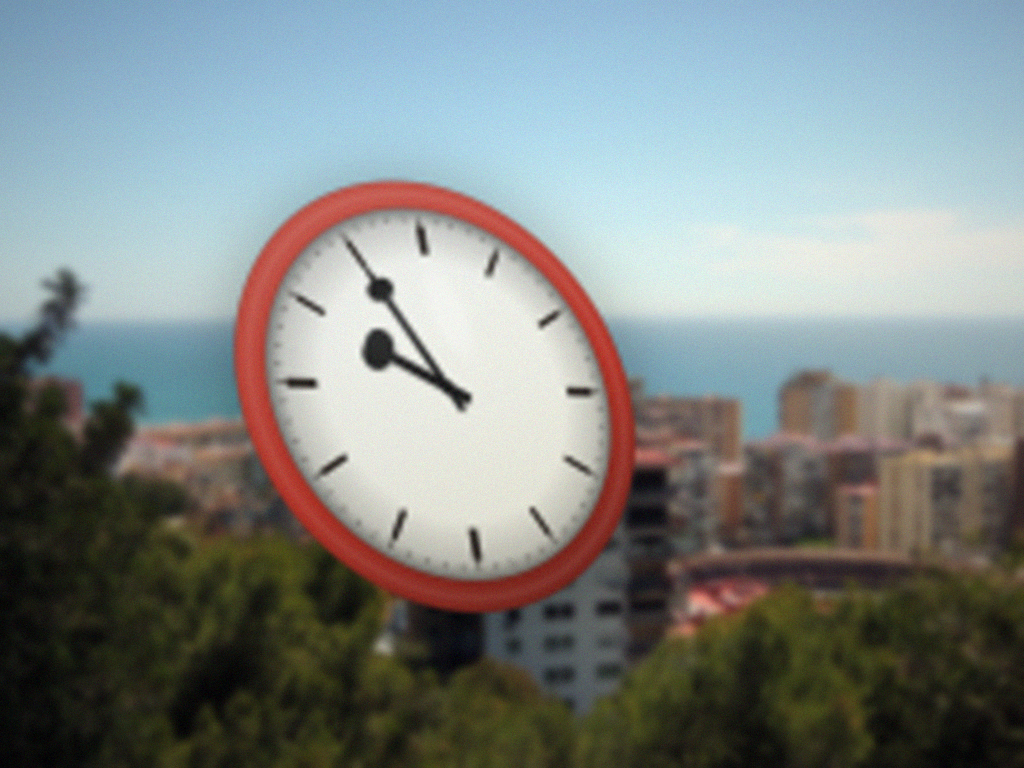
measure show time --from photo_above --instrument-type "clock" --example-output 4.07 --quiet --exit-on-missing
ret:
9.55
